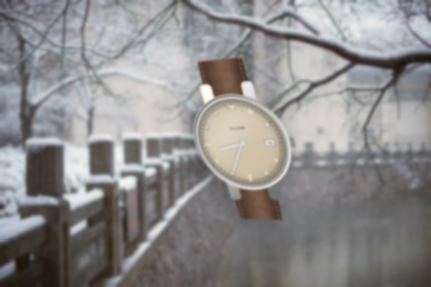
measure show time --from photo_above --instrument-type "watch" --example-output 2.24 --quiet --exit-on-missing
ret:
8.35
